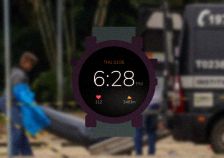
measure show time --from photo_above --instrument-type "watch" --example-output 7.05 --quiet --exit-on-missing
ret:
6.28
